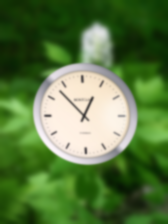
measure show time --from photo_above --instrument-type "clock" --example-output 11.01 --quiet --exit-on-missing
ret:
12.53
